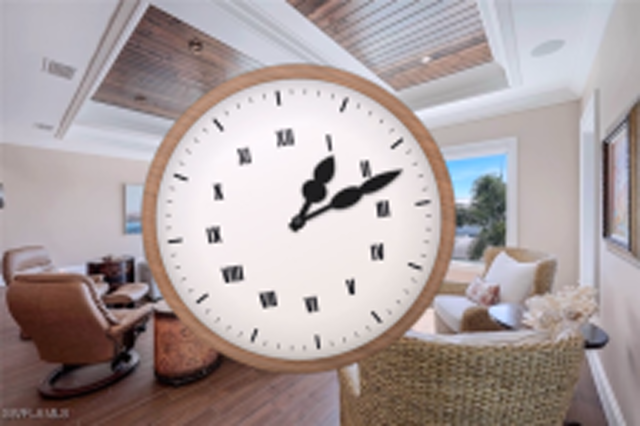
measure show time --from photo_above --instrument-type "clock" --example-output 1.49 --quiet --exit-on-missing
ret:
1.12
